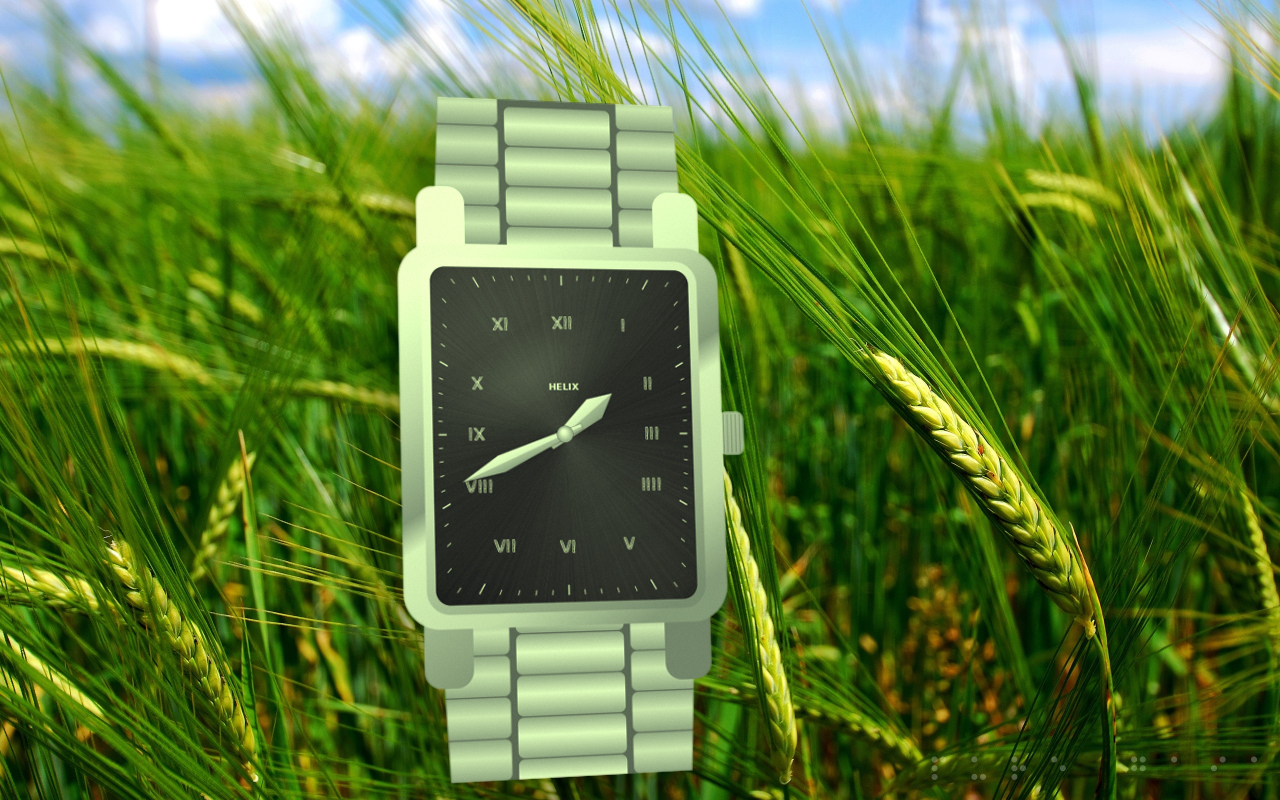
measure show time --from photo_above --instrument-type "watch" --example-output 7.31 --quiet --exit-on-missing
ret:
1.41
